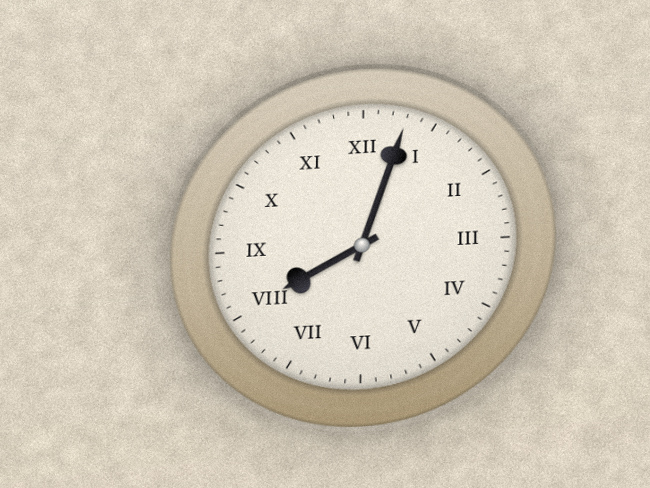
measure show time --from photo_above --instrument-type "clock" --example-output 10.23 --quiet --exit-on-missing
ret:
8.03
